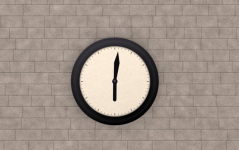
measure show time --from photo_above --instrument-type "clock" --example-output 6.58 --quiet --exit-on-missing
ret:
6.01
